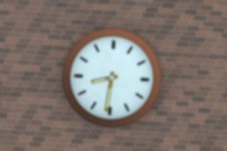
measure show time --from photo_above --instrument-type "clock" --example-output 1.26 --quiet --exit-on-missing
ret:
8.31
